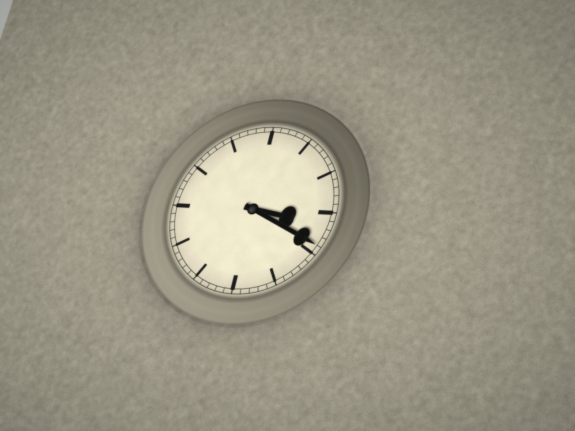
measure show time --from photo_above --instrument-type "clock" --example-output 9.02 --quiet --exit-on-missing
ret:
3.19
